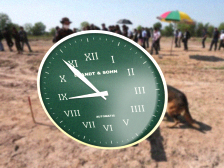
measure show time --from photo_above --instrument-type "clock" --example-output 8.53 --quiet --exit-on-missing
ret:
8.54
